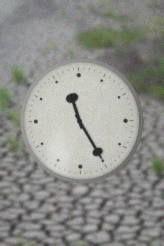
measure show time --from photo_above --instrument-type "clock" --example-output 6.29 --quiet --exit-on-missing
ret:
11.25
